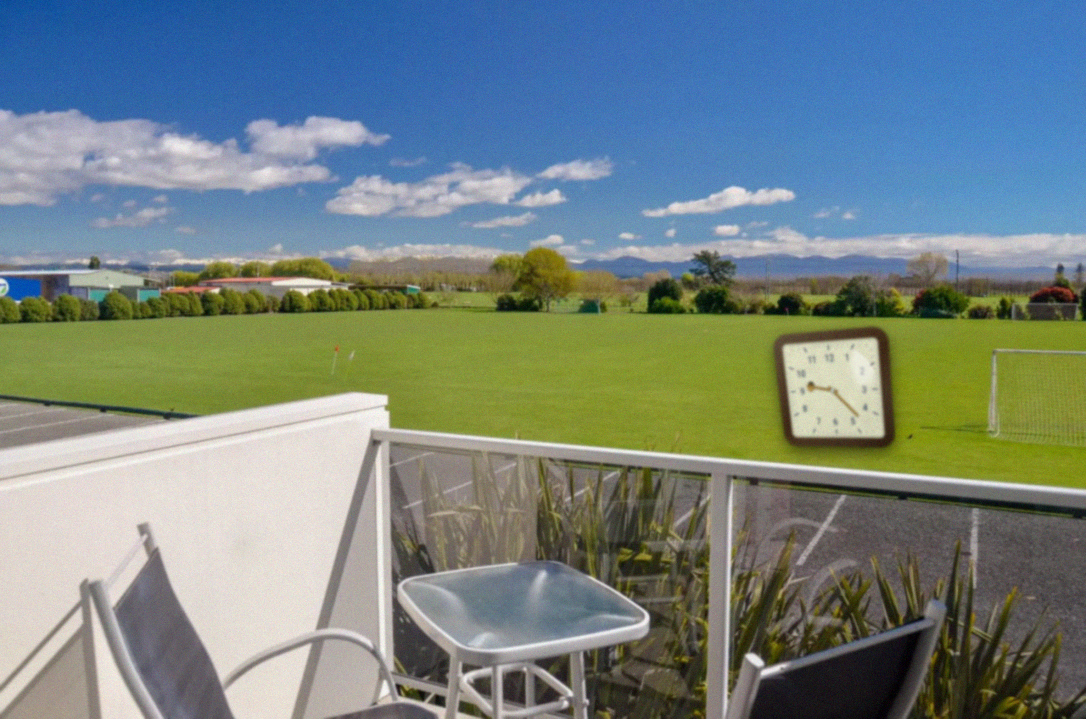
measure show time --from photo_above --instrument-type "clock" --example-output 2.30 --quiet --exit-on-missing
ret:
9.23
